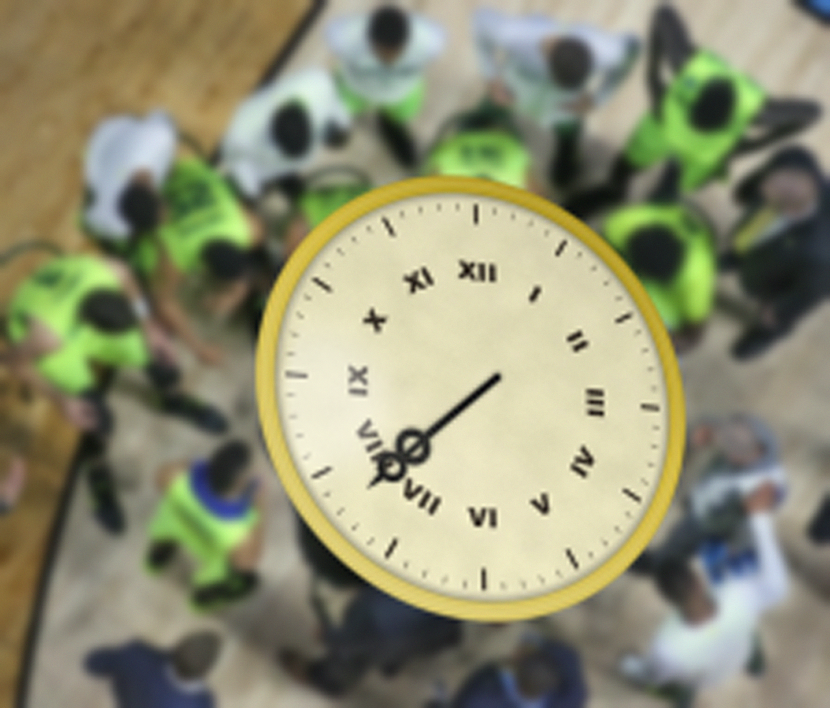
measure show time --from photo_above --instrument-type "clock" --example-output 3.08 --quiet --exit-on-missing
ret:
7.38
